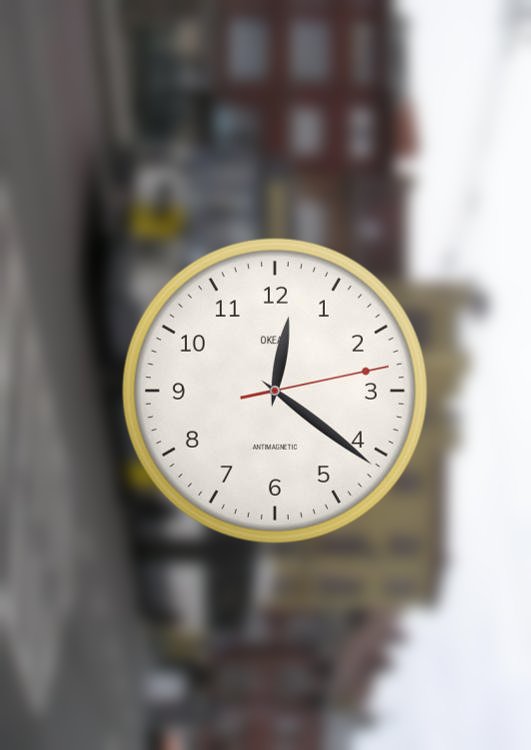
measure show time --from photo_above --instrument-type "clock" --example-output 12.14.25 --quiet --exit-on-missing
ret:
12.21.13
